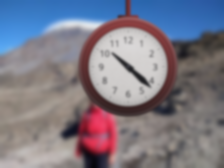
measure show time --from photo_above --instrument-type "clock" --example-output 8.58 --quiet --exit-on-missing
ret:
10.22
